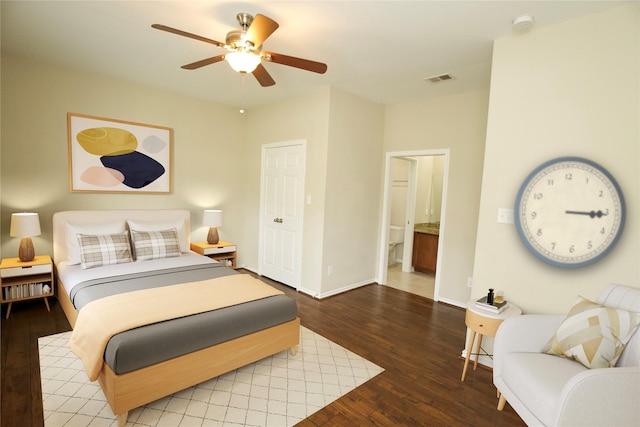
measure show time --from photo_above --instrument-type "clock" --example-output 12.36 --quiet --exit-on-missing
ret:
3.16
